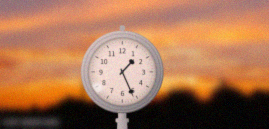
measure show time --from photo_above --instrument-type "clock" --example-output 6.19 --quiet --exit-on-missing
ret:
1.26
